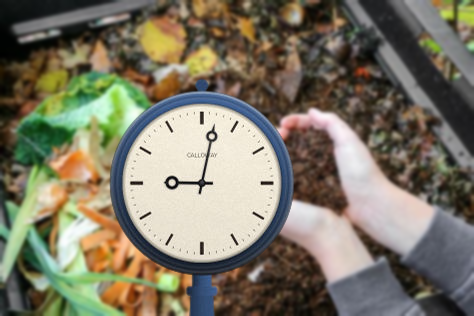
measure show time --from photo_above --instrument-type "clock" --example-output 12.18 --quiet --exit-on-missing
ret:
9.02
